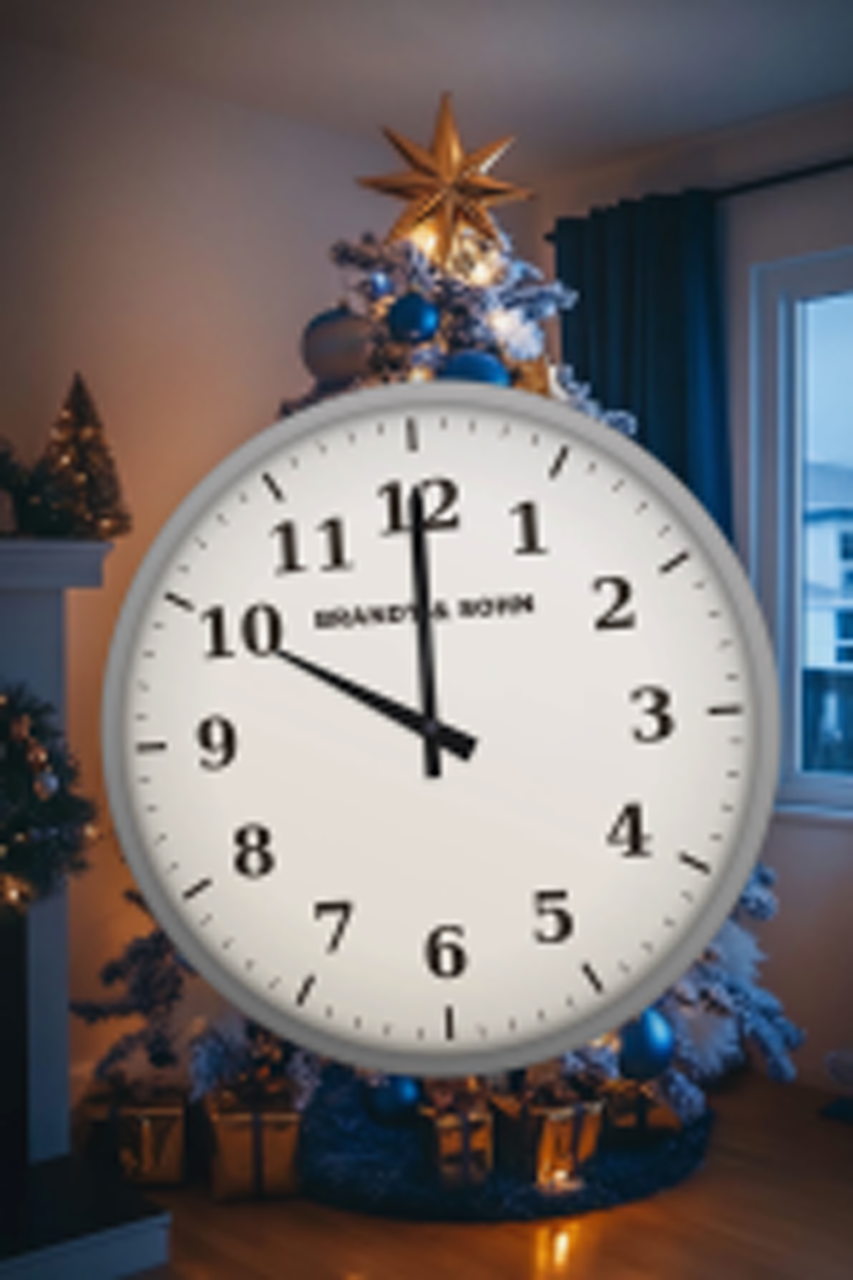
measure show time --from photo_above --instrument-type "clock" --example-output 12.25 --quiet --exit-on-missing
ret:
10.00
